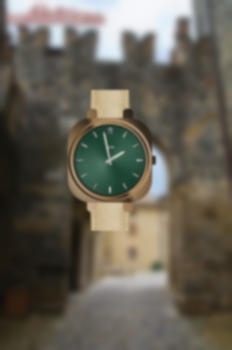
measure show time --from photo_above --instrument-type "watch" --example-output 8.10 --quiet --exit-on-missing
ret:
1.58
